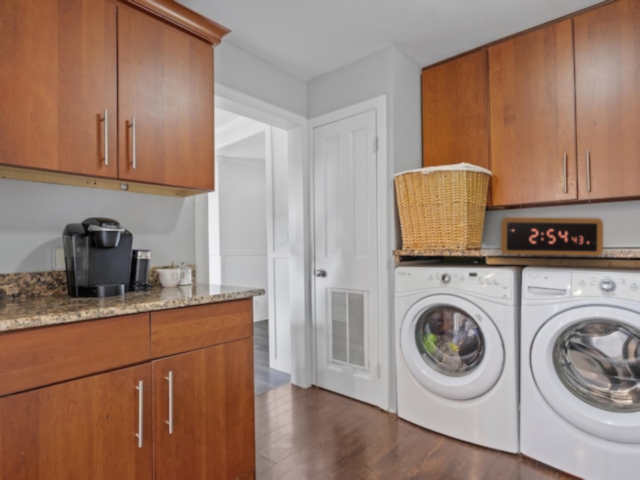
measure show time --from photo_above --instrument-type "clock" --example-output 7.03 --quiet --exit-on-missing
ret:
2.54
